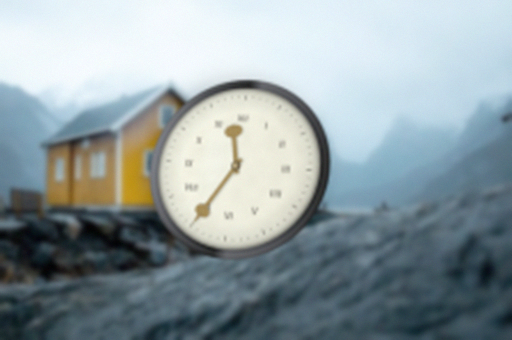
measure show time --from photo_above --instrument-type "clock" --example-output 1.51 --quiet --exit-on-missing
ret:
11.35
